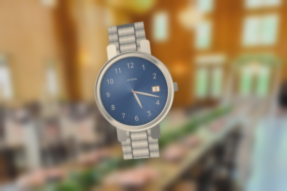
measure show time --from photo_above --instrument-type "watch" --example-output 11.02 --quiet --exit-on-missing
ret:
5.18
